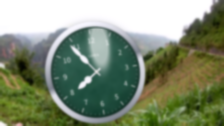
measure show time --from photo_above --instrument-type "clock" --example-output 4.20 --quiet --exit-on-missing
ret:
7.54
